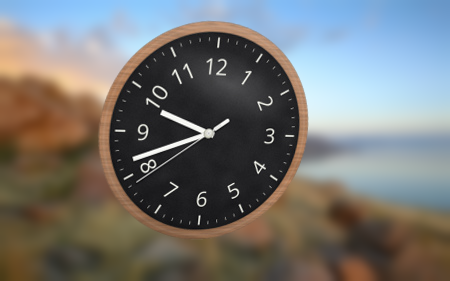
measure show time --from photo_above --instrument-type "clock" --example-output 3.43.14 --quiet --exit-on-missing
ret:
9.41.39
